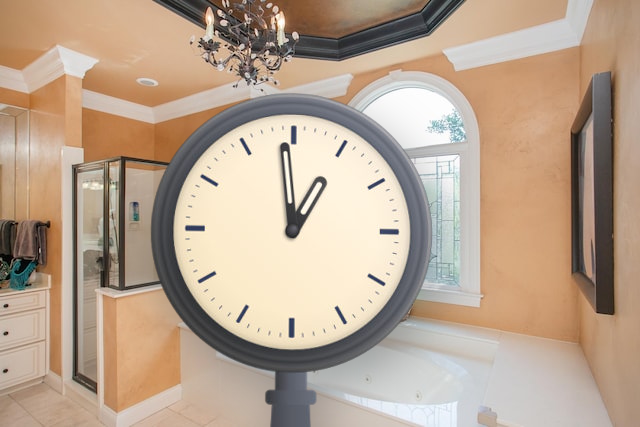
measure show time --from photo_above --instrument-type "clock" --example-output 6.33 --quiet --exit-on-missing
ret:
12.59
